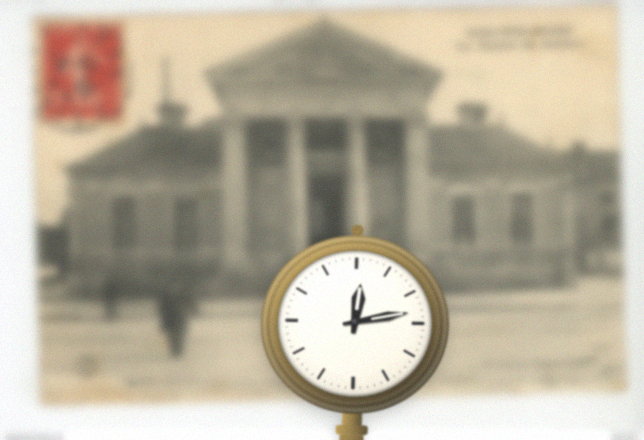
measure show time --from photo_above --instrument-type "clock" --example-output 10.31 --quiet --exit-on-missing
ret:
12.13
